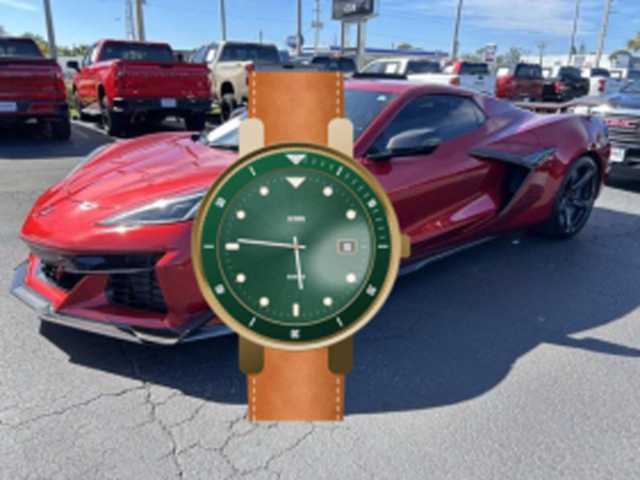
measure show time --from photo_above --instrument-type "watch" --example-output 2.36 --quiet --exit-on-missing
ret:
5.46
